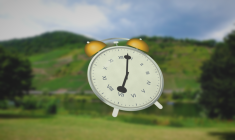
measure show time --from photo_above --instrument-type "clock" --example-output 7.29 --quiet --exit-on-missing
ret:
7.03
